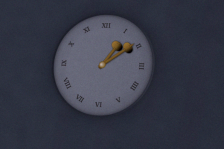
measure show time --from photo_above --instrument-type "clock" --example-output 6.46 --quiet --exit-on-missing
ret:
1.09
